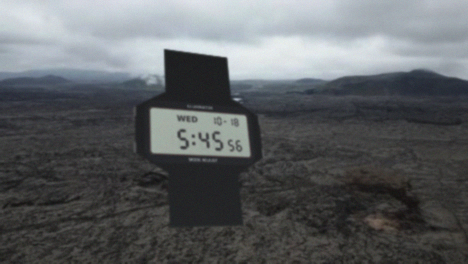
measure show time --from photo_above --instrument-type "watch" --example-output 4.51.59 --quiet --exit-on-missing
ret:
5.45.56
